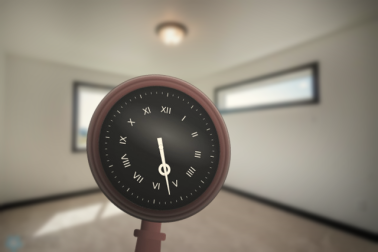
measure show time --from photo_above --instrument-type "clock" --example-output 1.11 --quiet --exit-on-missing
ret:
5.27
